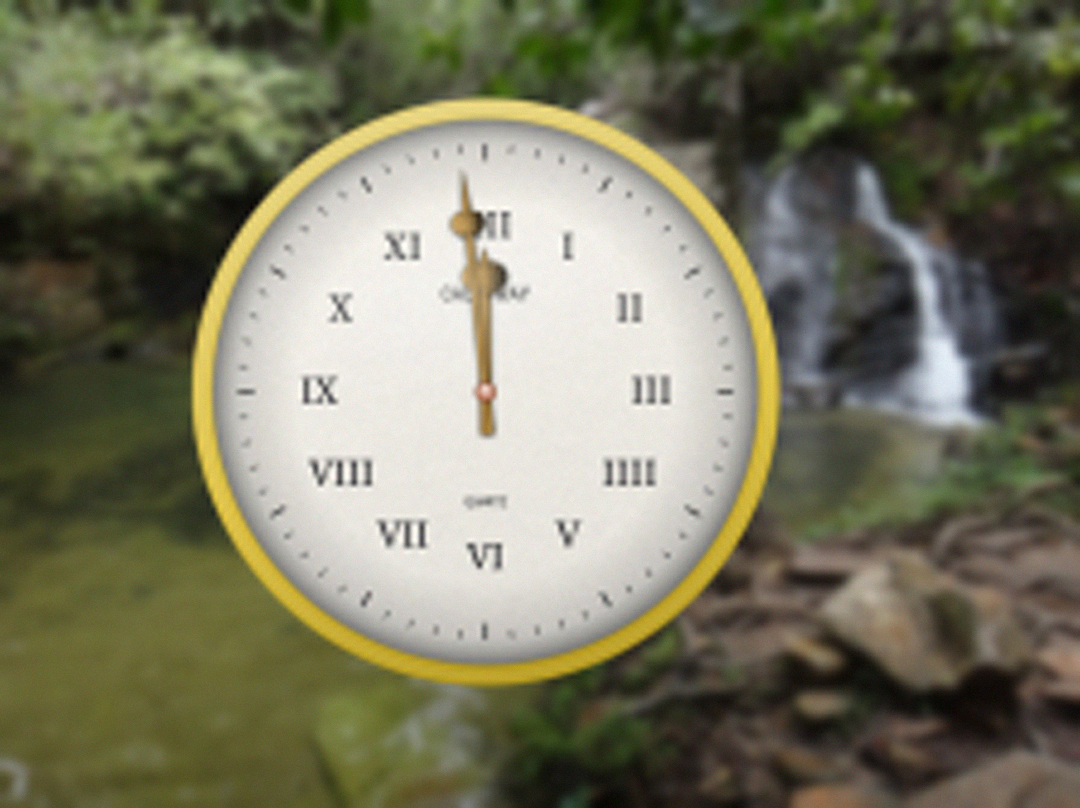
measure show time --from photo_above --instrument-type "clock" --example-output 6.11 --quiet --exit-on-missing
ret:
11.59
